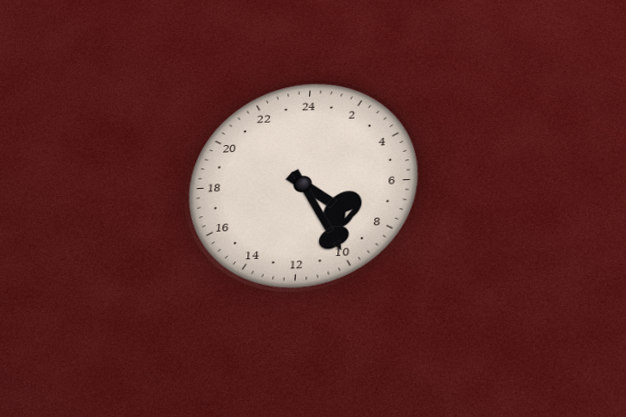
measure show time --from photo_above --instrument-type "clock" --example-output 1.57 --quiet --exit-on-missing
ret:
8.25
